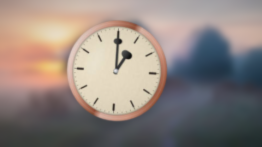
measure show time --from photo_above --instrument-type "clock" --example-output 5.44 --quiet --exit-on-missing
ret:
1.00
